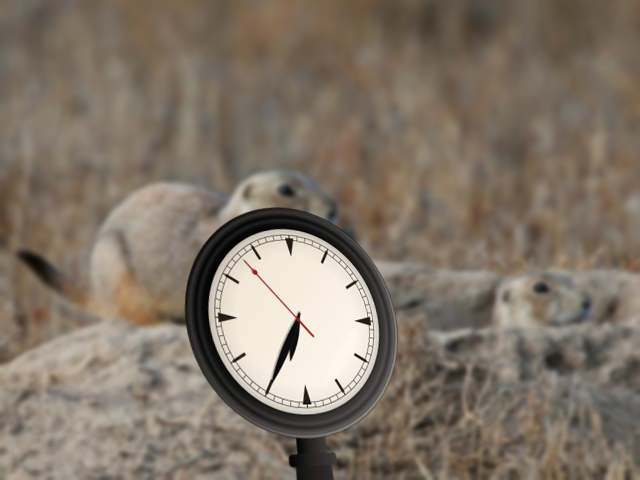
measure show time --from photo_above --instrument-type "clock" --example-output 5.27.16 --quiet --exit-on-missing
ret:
6.34.53
